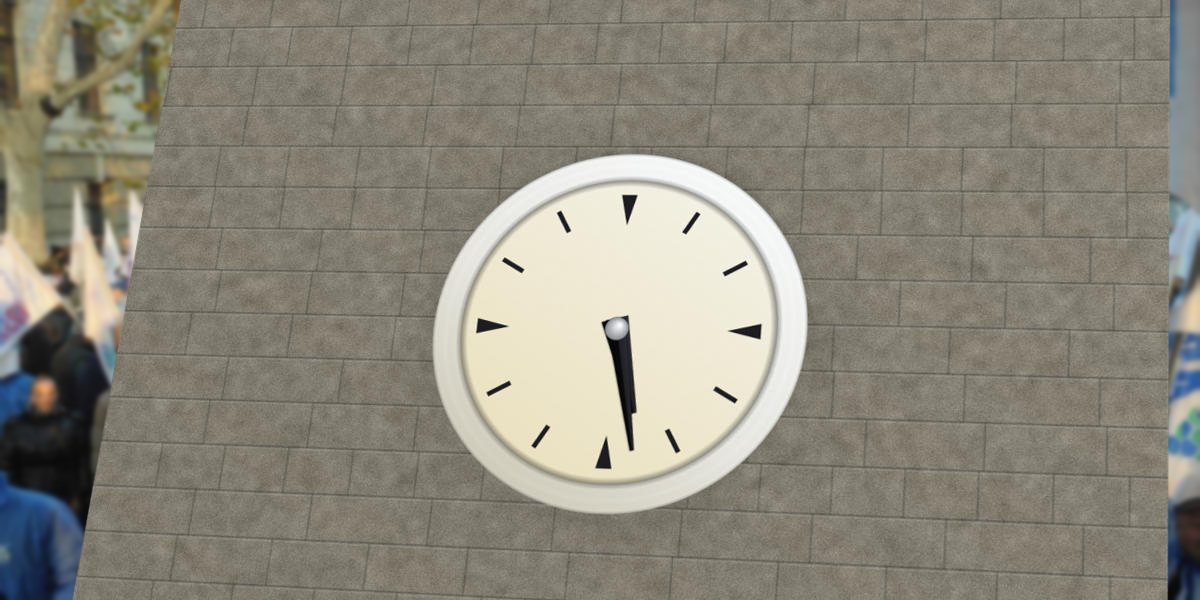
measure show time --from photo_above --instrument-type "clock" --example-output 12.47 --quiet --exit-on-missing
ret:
5.28
